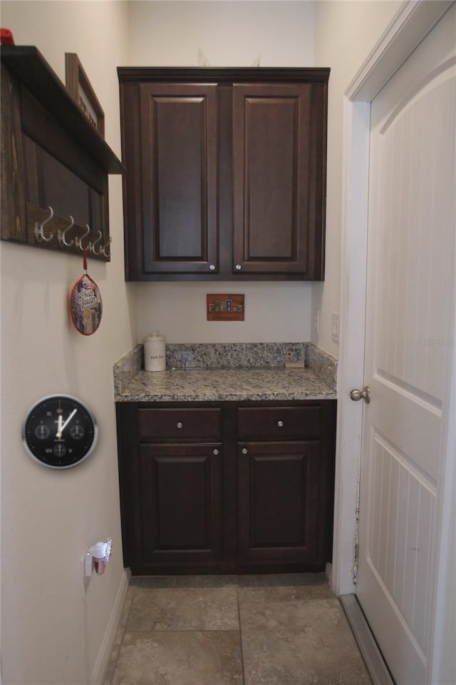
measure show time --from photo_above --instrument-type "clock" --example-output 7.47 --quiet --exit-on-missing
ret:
12.06
